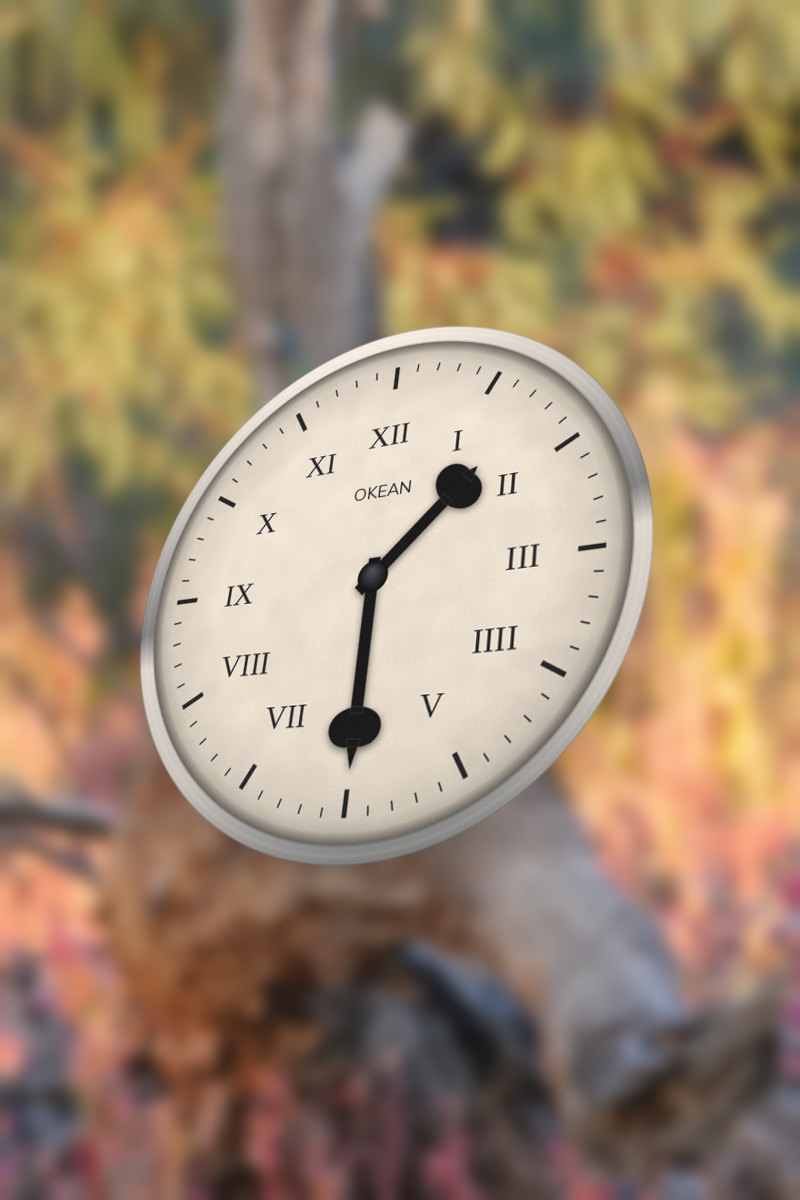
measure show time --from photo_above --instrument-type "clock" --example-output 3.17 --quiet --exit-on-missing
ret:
1.30
